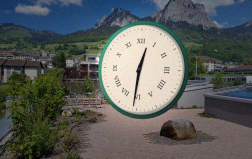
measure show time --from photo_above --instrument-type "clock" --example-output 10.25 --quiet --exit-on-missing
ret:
12.31
